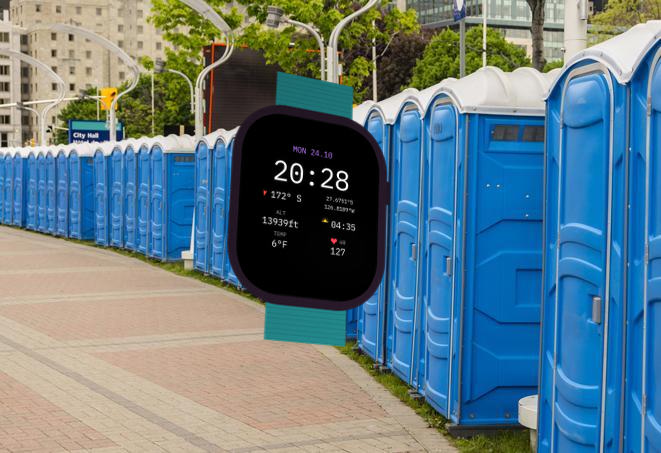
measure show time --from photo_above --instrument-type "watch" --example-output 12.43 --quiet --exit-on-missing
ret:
20.28
